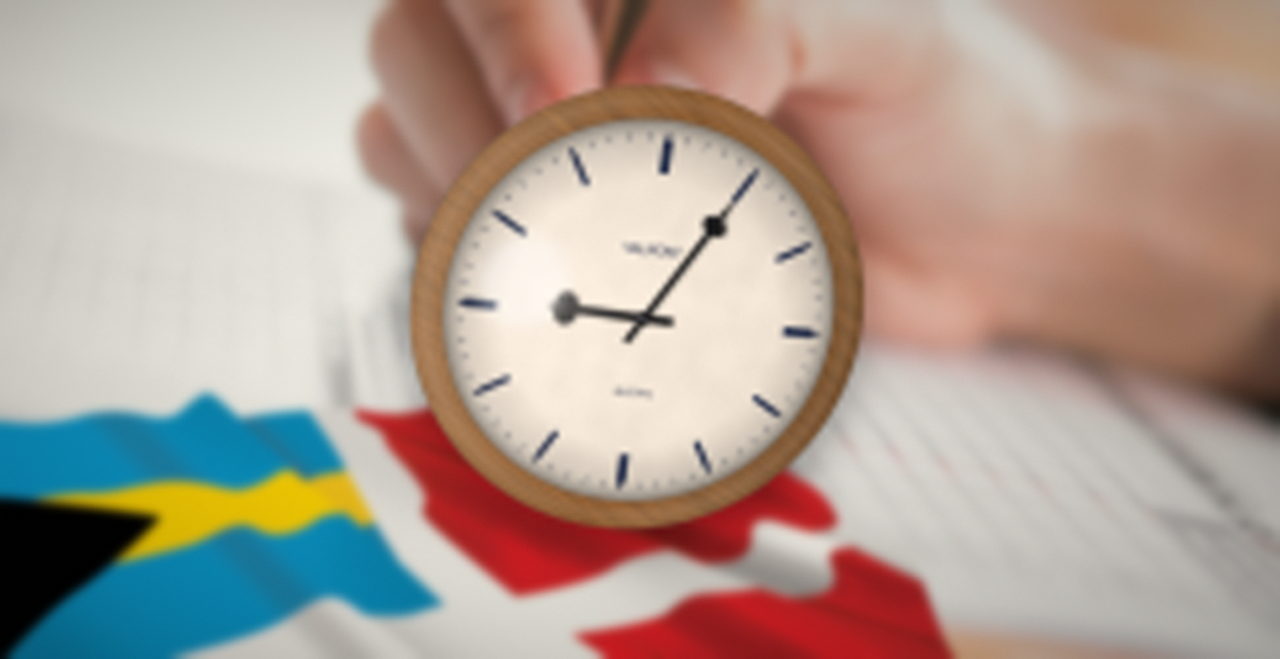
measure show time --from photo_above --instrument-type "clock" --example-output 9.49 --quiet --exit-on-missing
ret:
9.05
